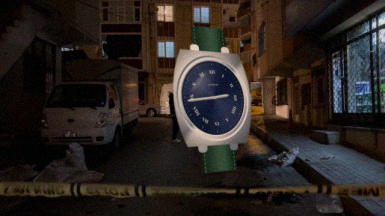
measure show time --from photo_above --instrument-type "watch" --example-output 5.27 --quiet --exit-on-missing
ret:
2.44
